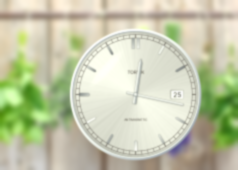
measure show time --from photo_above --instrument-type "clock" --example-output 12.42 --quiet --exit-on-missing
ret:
12.17
